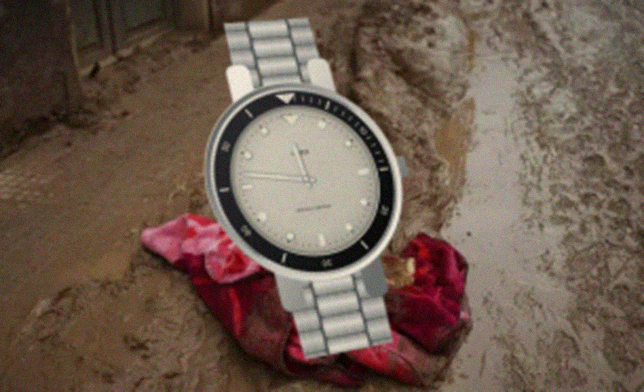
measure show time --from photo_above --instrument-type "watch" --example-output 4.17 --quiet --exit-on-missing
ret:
11.47
